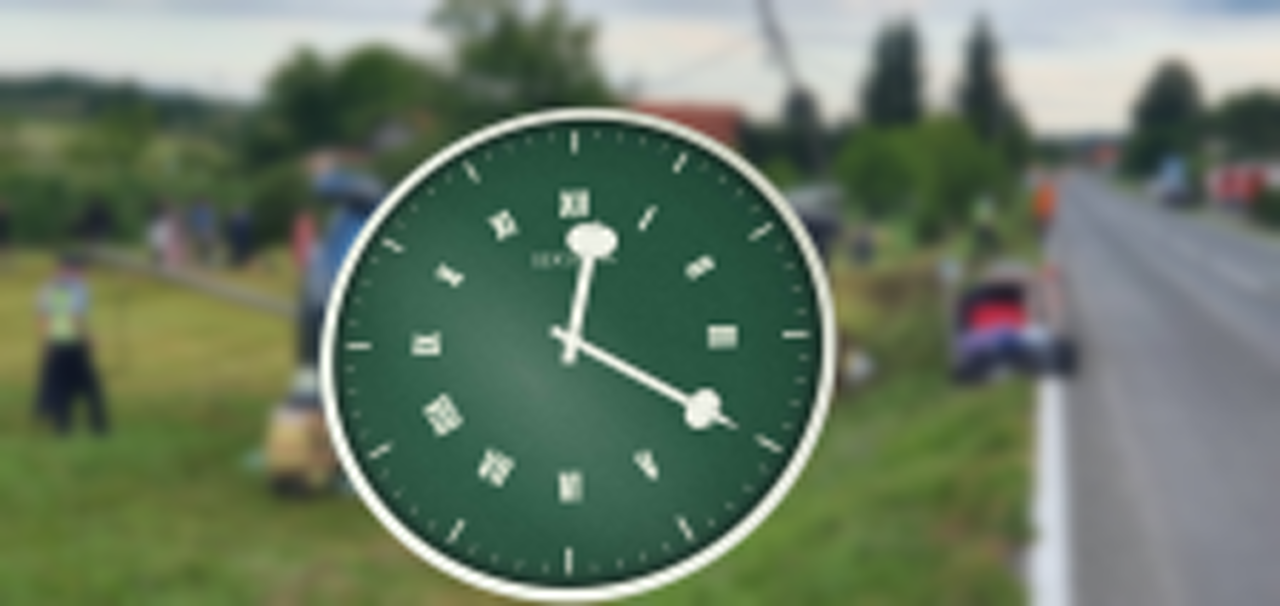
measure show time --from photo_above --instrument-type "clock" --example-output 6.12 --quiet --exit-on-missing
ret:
12.20
